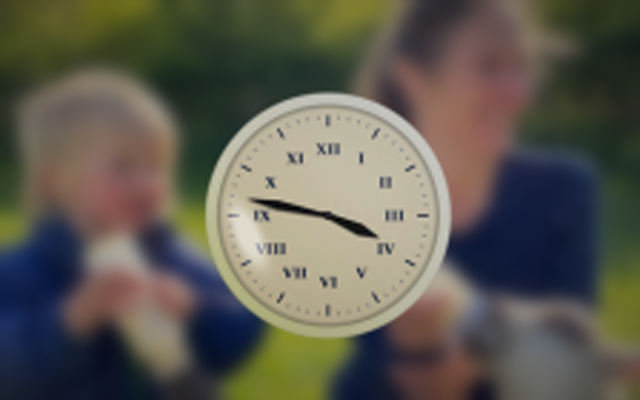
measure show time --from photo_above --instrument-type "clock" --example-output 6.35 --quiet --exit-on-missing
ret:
3.47
